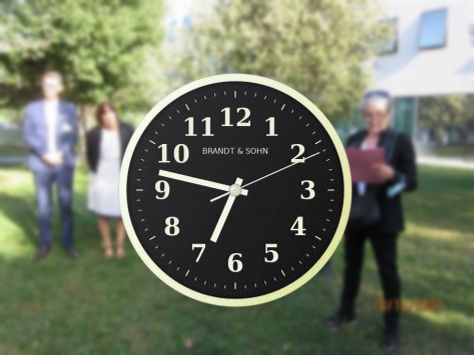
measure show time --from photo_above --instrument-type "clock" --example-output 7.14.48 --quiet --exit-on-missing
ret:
6.47.11
